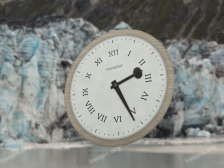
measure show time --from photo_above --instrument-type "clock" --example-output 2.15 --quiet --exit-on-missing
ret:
2.26
